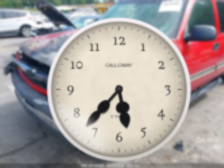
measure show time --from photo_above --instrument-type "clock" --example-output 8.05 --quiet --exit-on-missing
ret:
5.37
